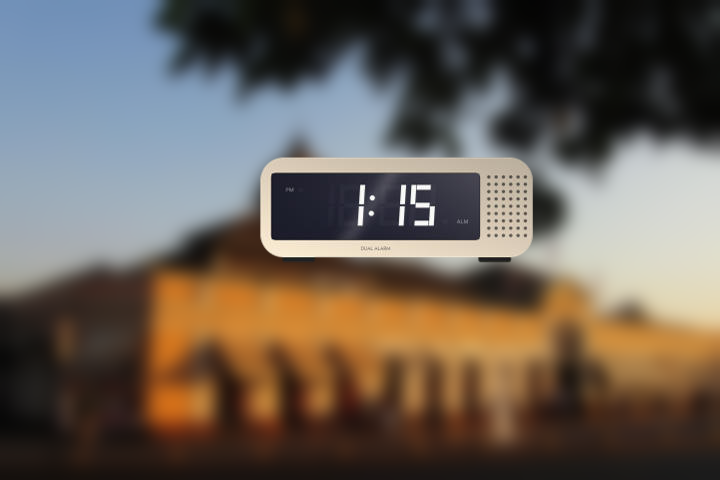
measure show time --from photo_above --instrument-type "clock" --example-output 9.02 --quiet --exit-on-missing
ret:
1.15
